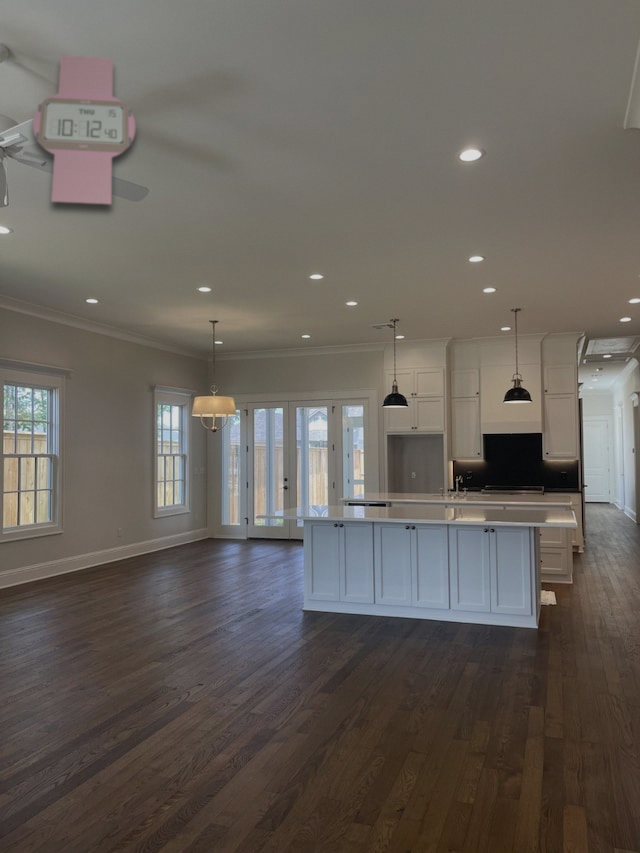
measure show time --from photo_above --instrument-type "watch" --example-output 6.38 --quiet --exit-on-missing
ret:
10.12
